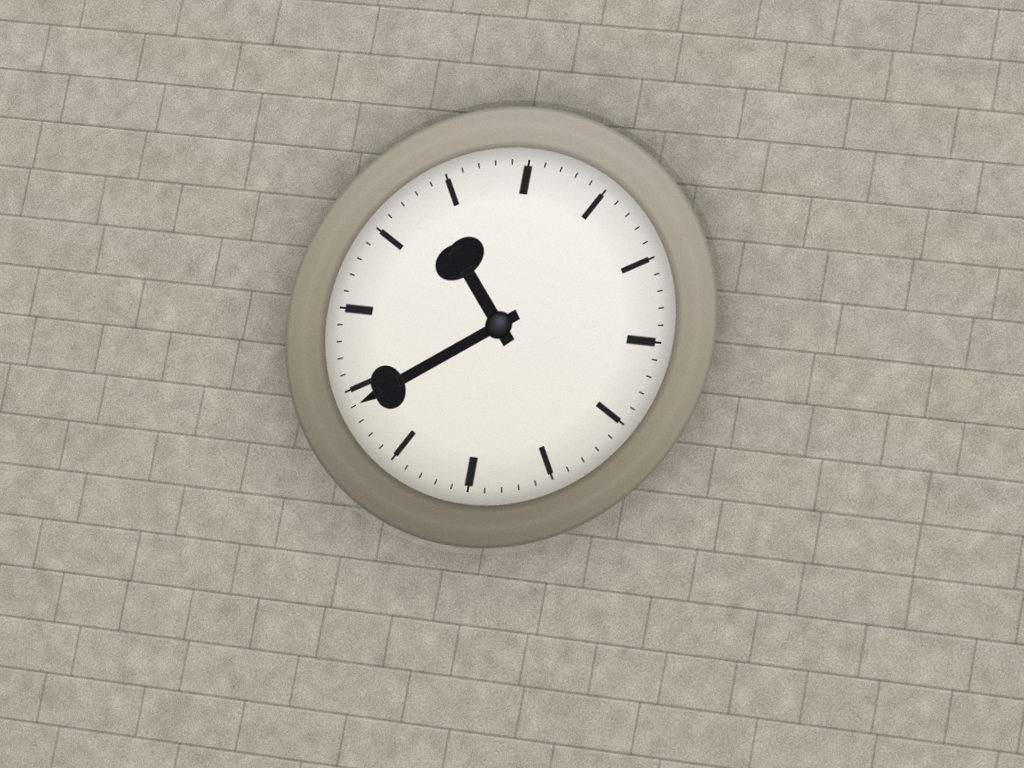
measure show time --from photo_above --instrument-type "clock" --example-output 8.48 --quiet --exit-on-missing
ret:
10.39
